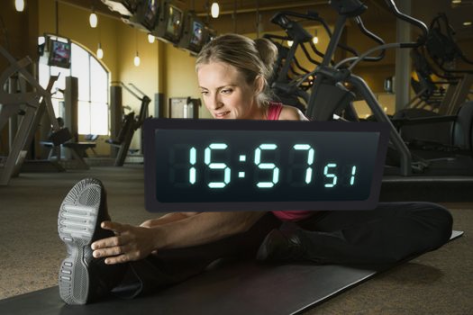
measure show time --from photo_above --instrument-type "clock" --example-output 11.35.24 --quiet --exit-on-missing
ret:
15.57.51
